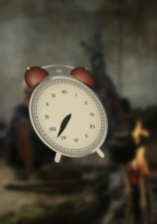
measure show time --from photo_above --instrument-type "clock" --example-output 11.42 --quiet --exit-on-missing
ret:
7.37
